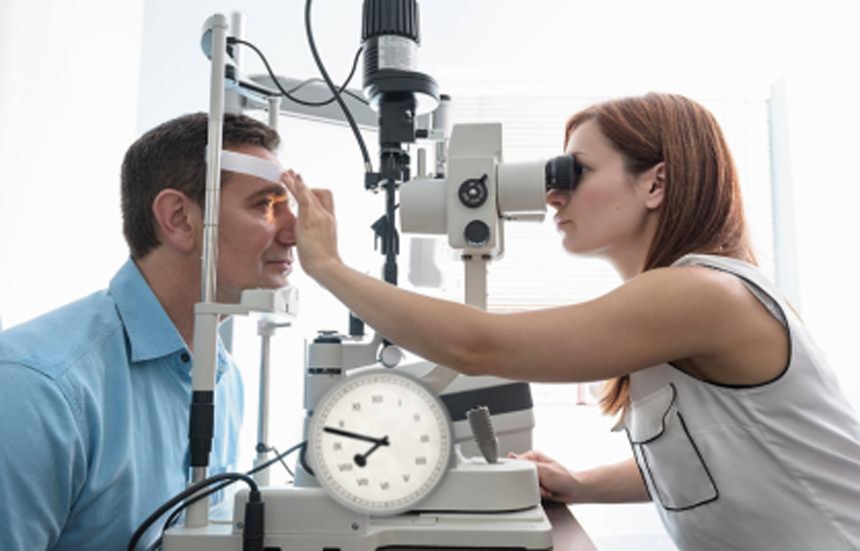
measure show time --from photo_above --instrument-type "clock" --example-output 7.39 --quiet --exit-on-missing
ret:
7.48
